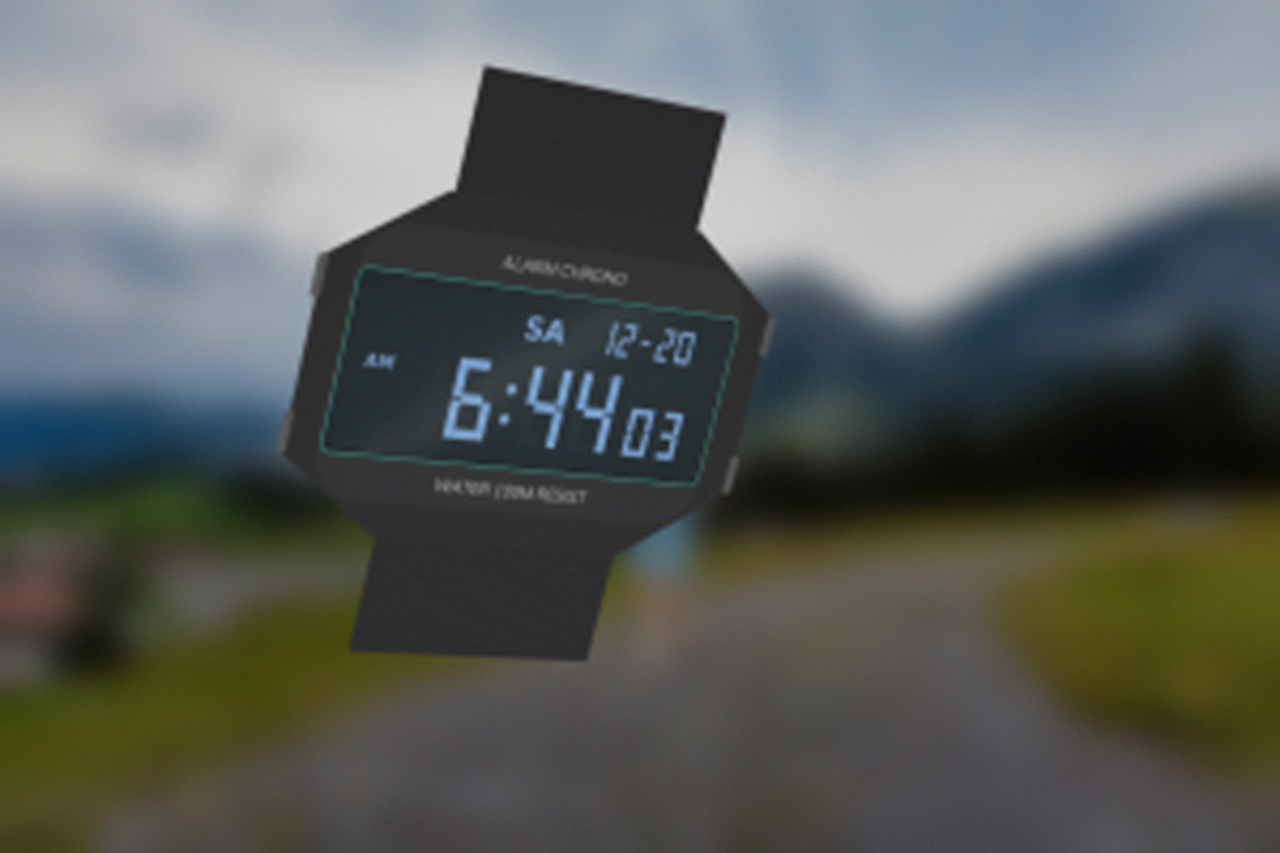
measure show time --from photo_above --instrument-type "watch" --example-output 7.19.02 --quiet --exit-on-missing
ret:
6.44.03
